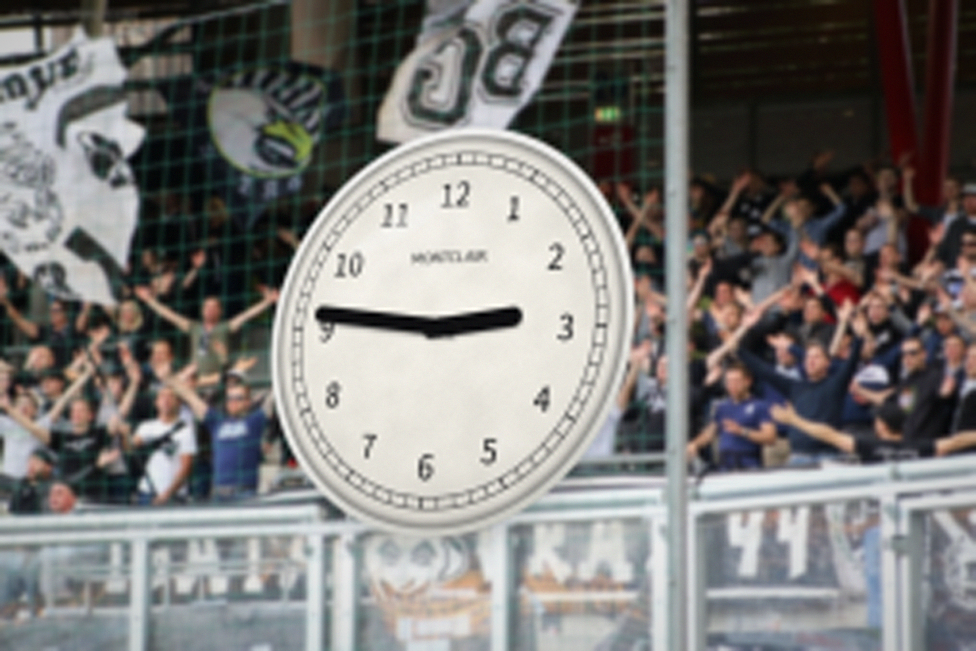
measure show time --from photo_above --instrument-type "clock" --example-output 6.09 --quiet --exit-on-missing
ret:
2.46
